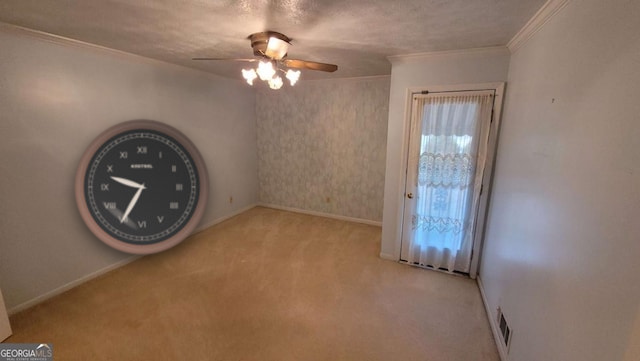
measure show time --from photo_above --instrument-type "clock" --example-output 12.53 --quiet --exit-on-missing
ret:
9.35
